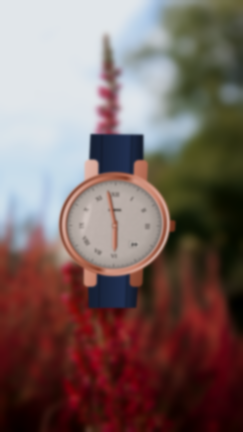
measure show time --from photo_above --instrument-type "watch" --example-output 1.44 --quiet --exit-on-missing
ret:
5.58
